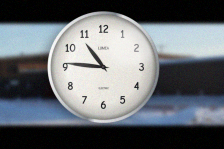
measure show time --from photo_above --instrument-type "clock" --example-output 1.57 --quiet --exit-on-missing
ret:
10.46
